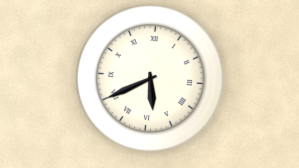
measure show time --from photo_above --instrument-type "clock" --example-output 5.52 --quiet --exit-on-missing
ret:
5.40
